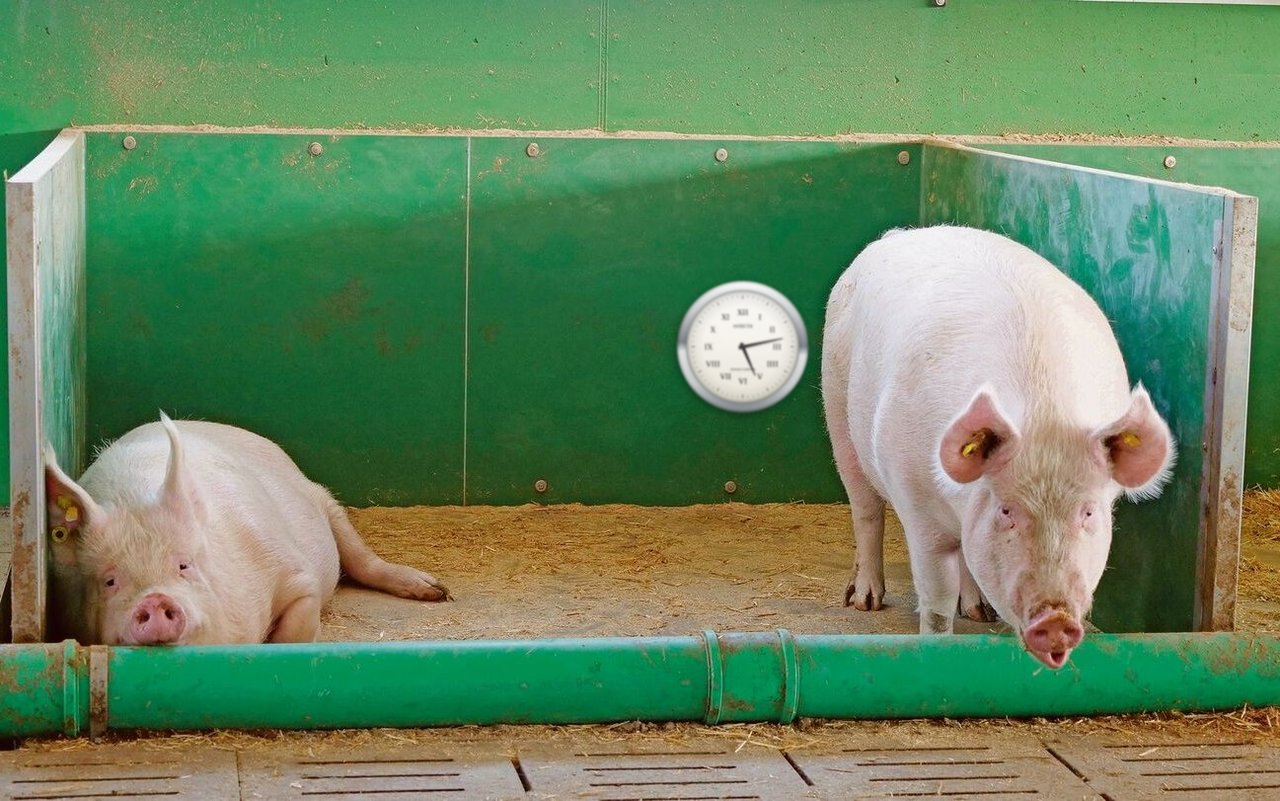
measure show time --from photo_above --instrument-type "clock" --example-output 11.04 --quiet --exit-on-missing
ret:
5.13
